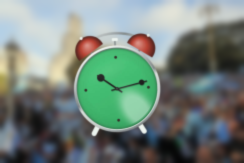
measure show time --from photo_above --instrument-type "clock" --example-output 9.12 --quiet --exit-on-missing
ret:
10.13
